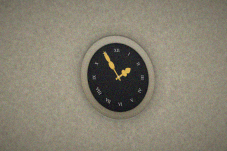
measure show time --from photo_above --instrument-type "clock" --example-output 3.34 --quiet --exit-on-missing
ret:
1.55
